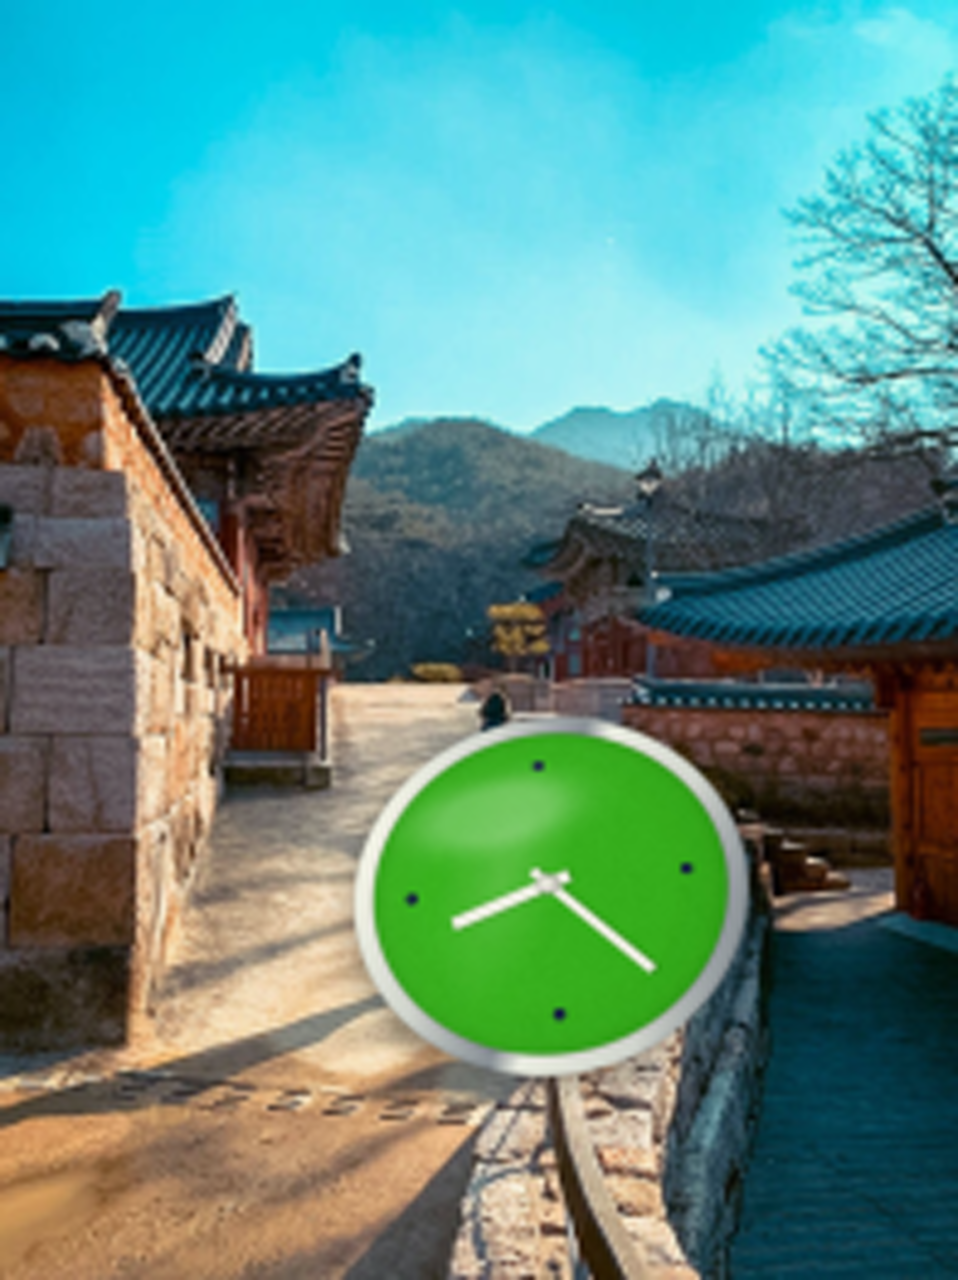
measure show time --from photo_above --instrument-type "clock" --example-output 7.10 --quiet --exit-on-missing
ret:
8.23
